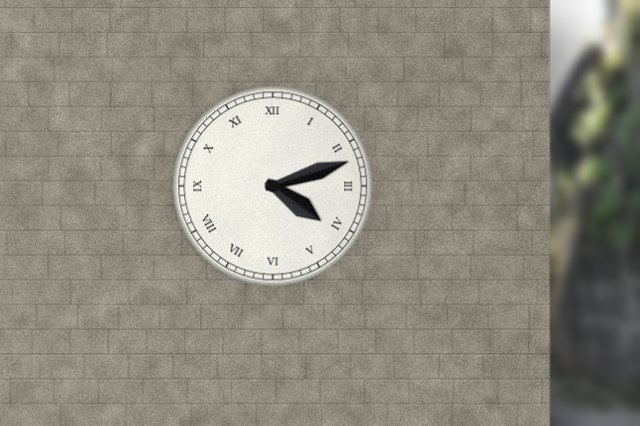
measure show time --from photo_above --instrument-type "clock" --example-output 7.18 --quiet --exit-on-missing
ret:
4.12
